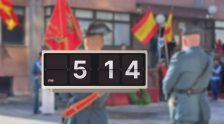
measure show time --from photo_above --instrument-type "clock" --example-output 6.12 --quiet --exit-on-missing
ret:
5.14
